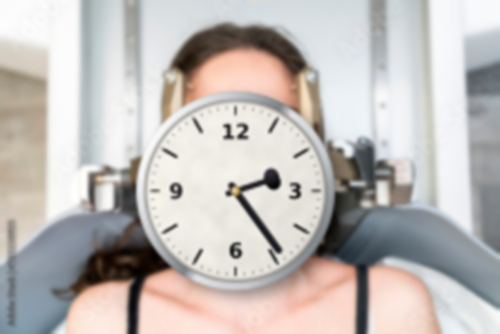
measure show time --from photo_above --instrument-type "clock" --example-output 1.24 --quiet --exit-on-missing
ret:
2.24
